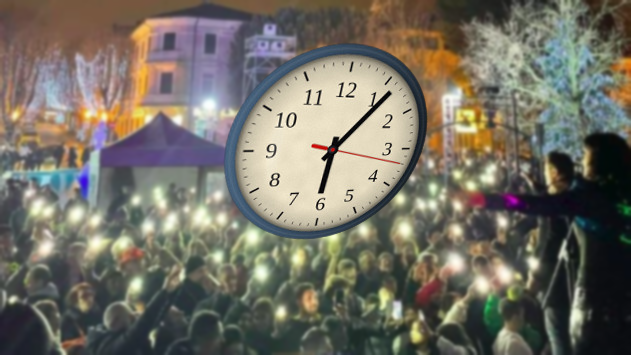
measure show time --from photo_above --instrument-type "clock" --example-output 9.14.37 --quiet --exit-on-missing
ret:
6.06.17
